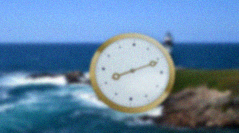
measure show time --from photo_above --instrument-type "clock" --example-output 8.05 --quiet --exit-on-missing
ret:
8.11
